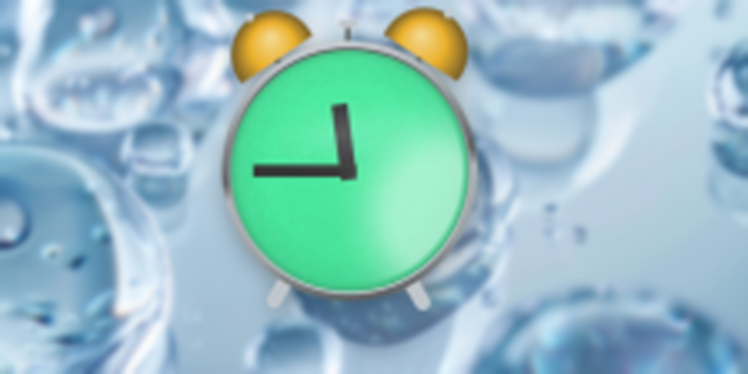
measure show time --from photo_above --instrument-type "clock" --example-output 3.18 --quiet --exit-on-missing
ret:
11.45
